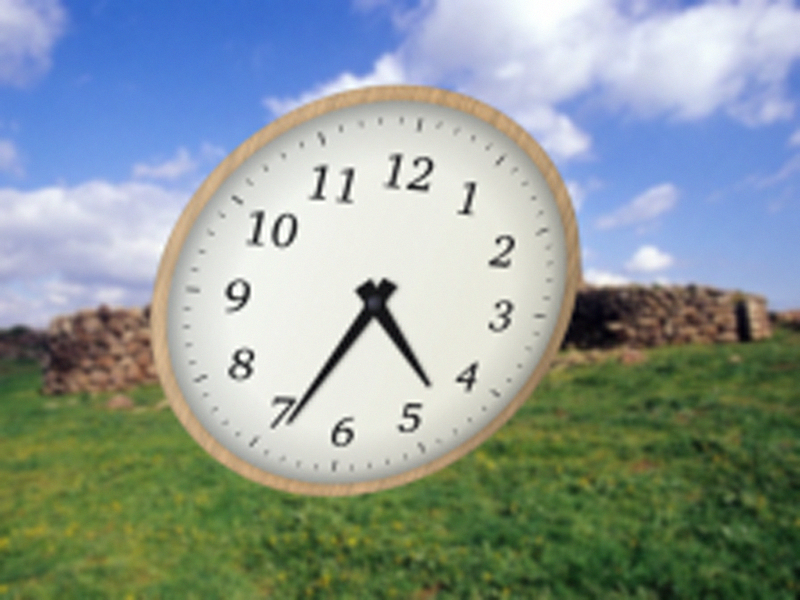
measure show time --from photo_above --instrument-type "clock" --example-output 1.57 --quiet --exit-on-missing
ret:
4.34
